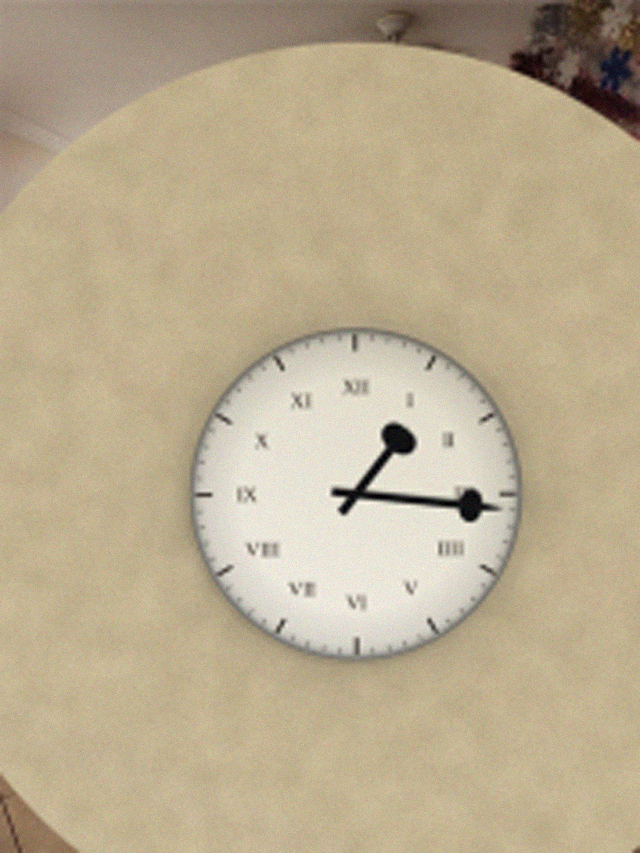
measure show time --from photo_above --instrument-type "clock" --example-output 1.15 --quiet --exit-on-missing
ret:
1.16
